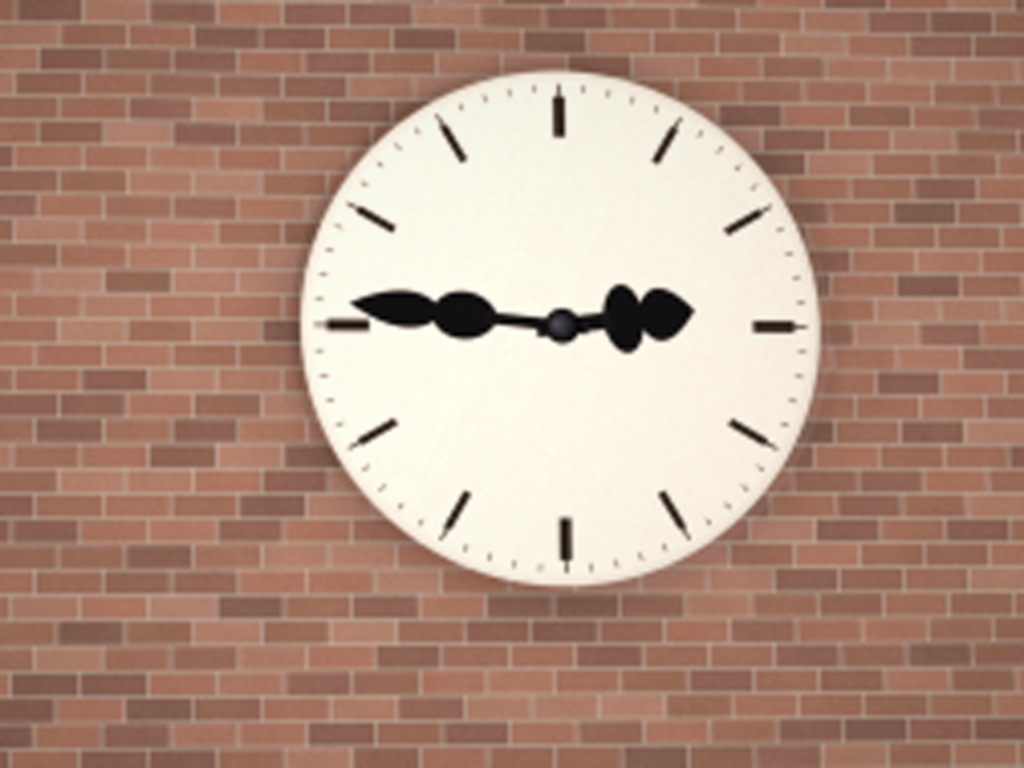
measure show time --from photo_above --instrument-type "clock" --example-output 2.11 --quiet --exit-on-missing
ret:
2.46
